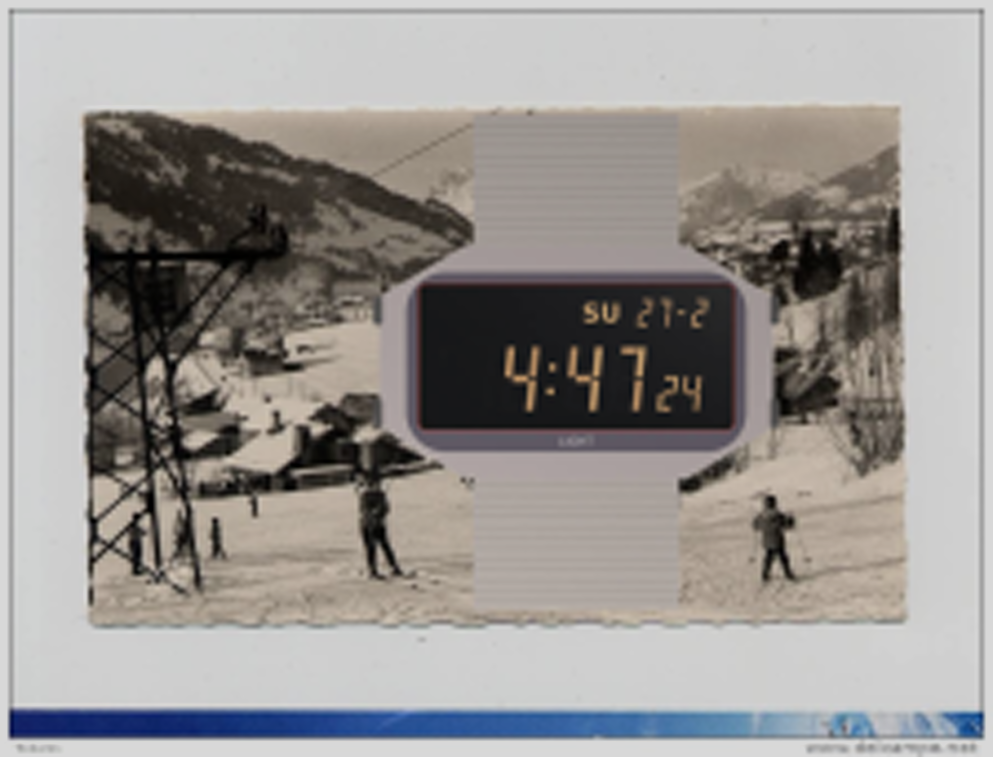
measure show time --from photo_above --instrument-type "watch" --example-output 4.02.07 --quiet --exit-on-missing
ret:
4.47.24
